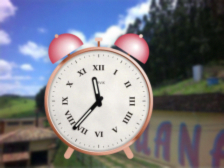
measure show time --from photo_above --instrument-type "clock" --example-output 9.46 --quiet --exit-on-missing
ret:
11.37
